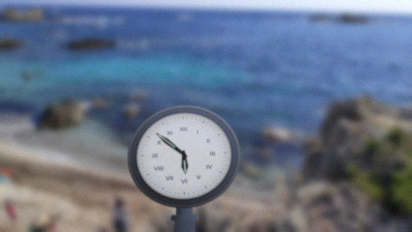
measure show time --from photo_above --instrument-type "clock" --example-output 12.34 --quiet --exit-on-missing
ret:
5.52
